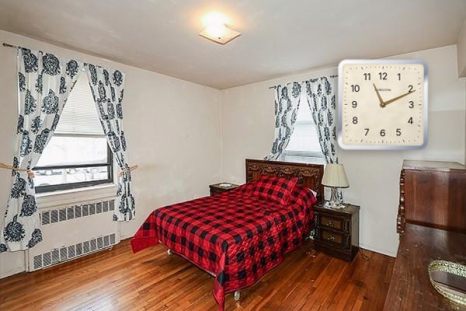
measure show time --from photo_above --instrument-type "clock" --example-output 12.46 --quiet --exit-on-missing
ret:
11.11
